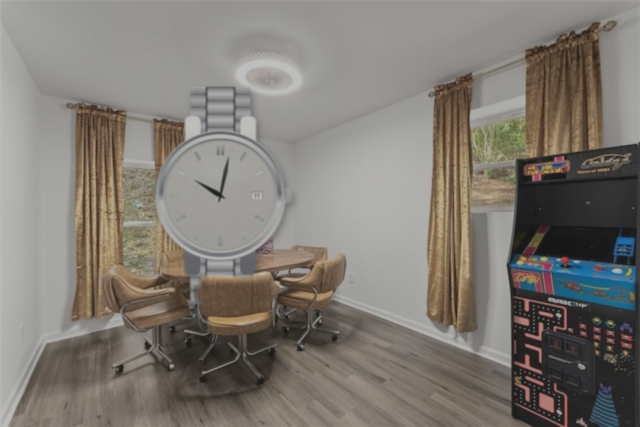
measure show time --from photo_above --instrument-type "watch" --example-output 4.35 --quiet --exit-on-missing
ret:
10.02
